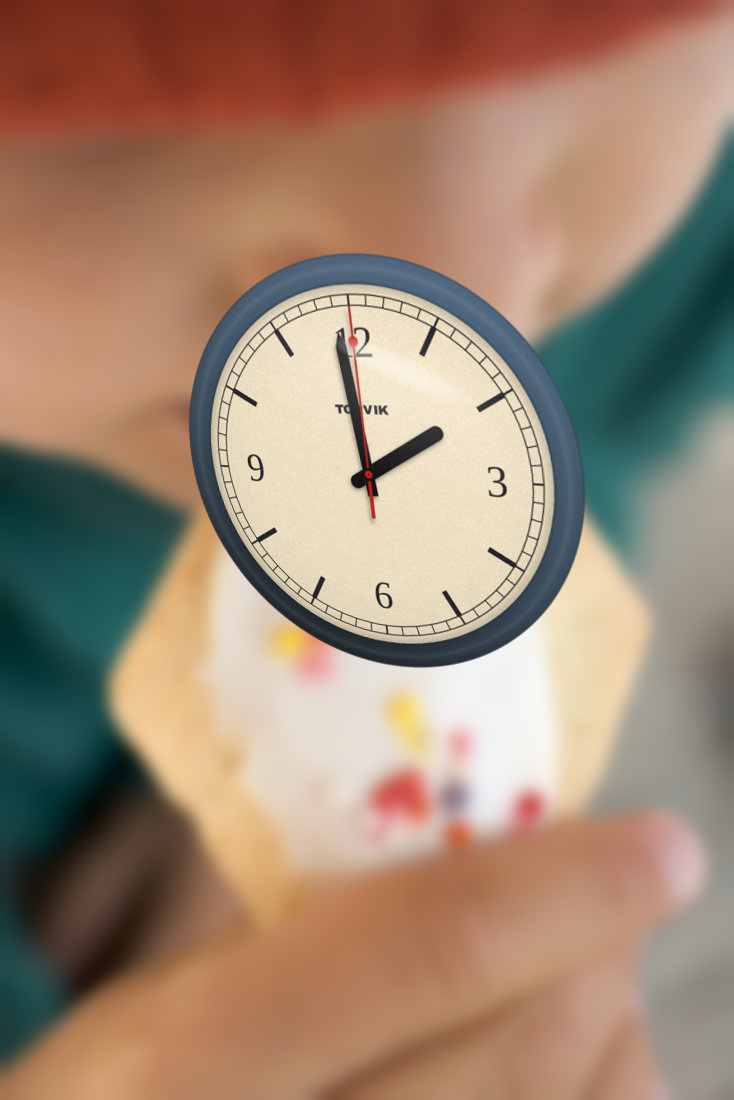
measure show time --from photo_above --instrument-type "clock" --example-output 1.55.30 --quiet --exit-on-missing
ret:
1.59.00
